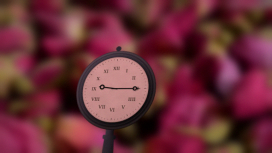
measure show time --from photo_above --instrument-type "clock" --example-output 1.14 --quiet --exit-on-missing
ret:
9.15
